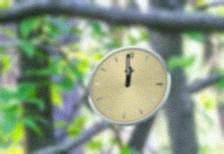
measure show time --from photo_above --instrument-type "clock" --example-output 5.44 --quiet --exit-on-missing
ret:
11.59
